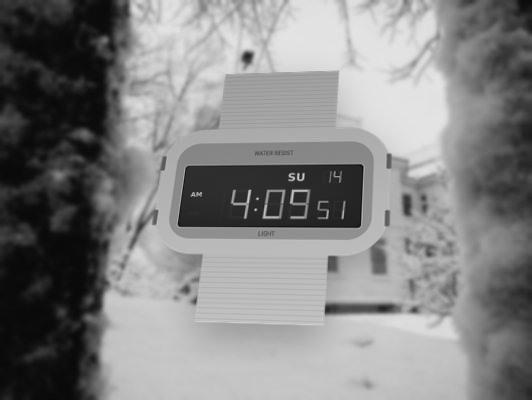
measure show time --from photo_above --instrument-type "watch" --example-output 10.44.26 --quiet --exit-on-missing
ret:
4.09.51
